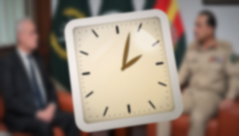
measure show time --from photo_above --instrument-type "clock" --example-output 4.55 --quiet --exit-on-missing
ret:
2.03
